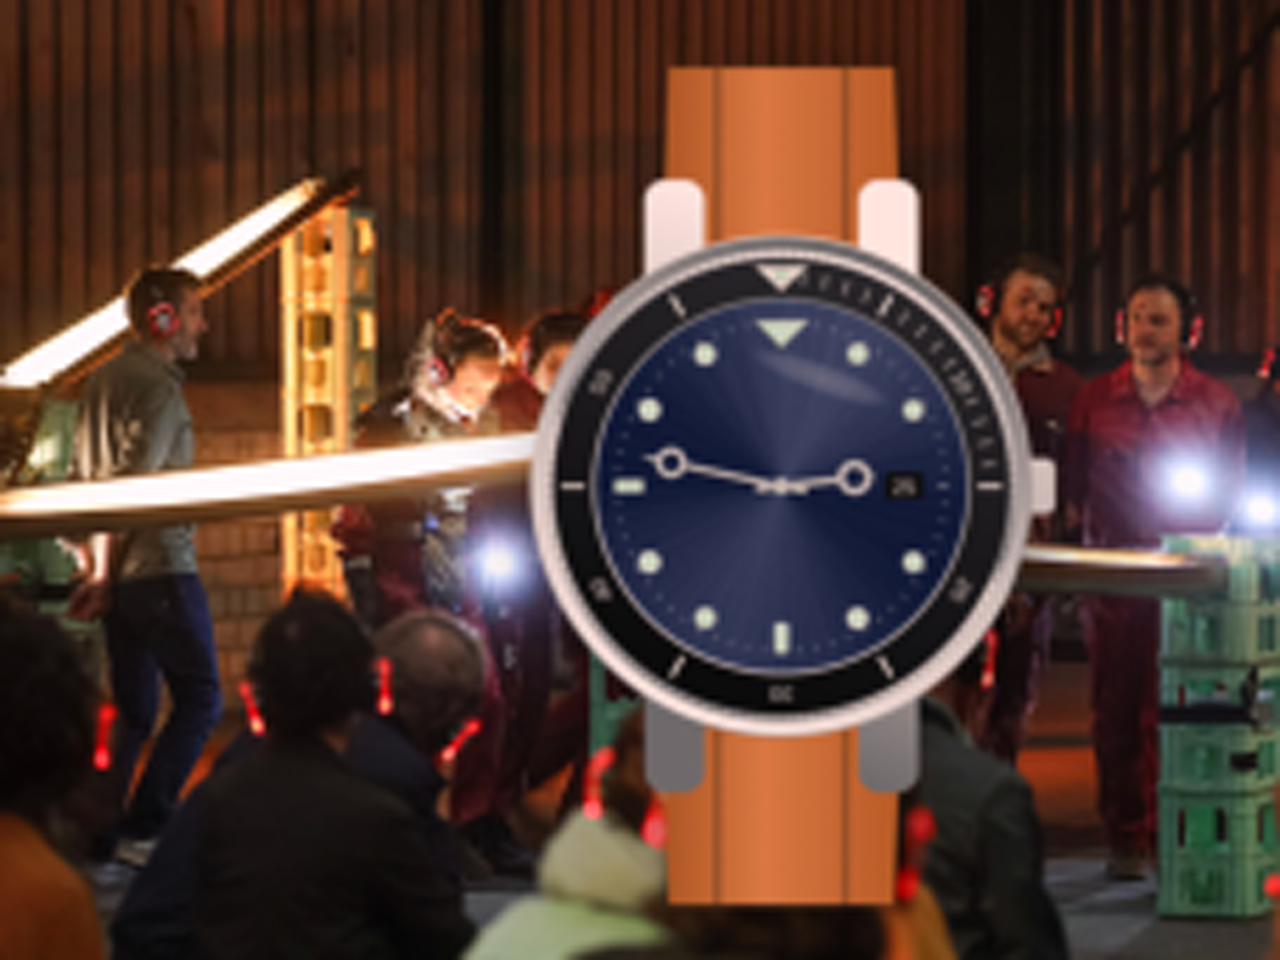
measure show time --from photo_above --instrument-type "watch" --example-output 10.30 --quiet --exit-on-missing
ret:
2.47
